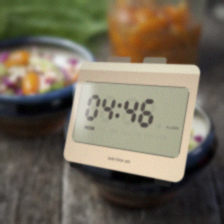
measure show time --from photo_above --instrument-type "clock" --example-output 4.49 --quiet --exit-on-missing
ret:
4.46
